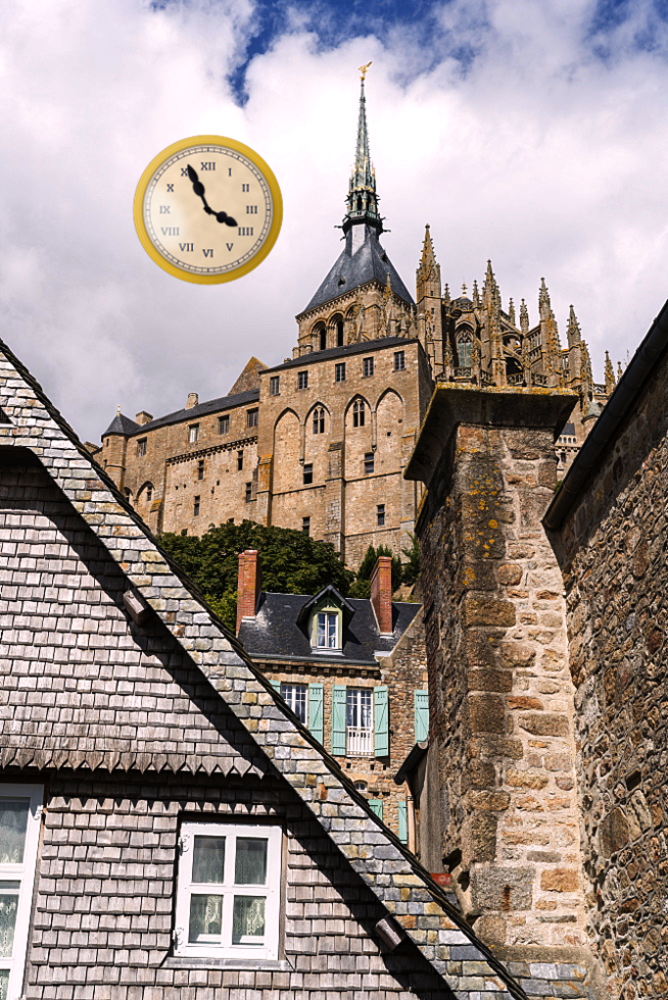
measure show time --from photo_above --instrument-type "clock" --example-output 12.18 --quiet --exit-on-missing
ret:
3.56
